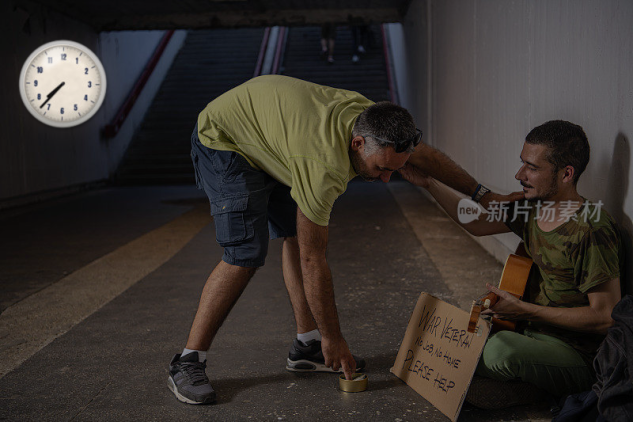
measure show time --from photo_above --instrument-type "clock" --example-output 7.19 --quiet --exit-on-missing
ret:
7.37
